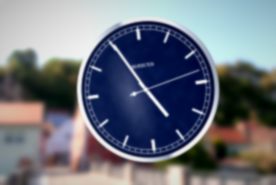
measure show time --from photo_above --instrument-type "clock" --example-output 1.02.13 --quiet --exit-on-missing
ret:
4.55.13
